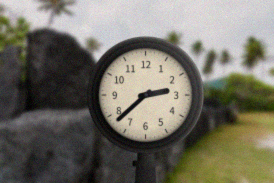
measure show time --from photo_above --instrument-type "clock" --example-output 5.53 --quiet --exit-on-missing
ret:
2.38
